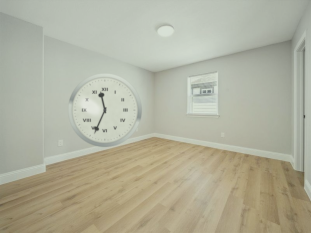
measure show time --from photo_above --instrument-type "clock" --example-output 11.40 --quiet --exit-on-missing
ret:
11.34
